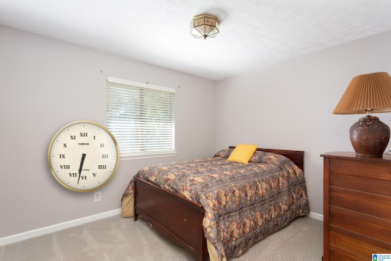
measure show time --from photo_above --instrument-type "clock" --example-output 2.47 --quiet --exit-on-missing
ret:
6.32
